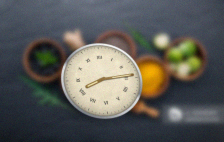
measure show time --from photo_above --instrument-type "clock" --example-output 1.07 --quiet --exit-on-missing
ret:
8.14
